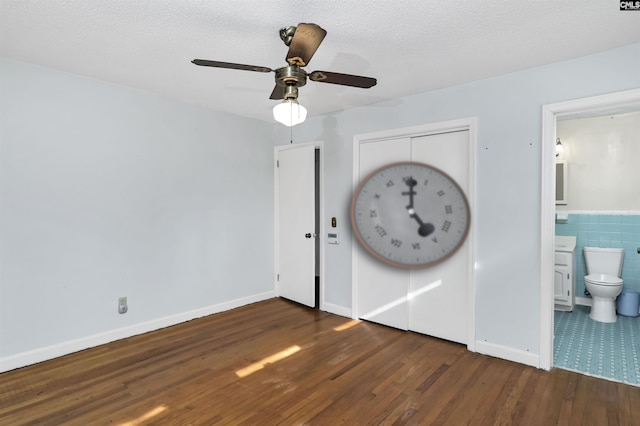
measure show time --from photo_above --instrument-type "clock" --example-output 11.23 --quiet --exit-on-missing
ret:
5.01
